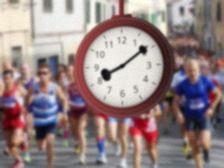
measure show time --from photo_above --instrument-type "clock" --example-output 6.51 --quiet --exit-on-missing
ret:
8.09
